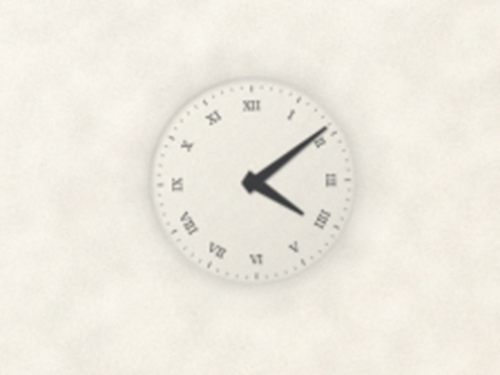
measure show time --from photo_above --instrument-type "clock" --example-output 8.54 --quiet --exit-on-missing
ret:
4.09
